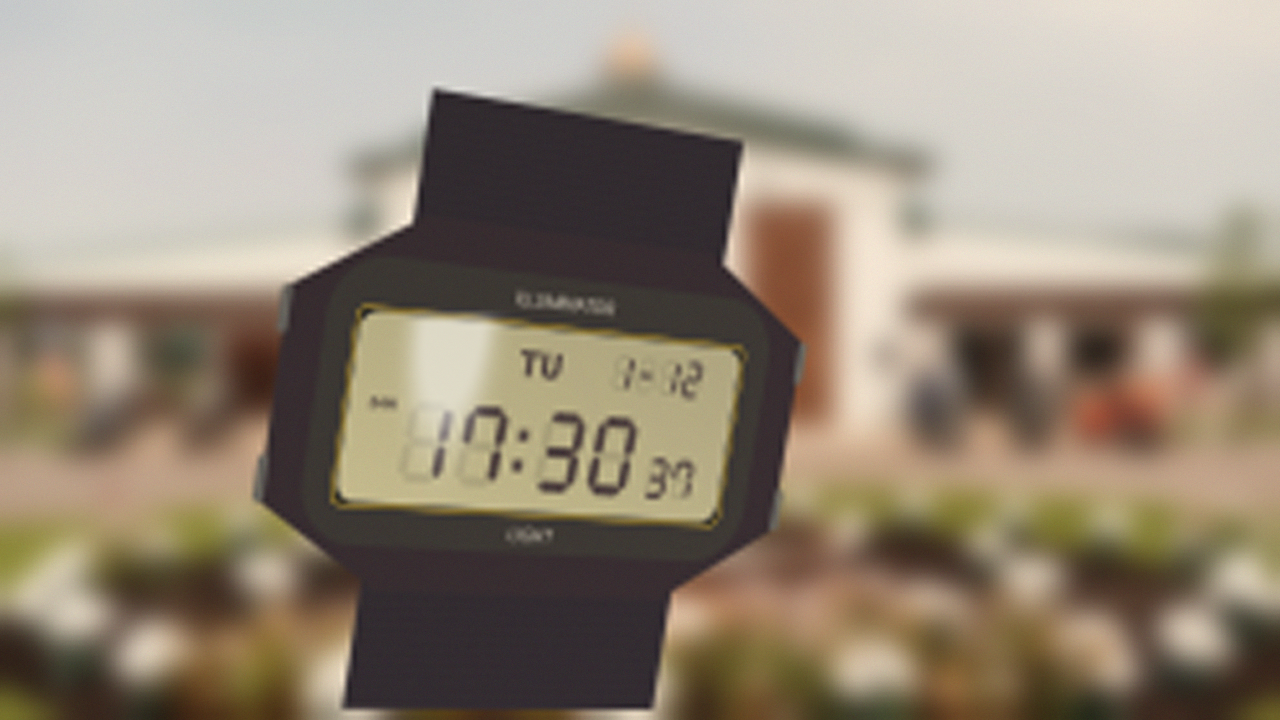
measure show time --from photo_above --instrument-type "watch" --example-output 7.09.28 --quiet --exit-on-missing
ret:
17.30.37
